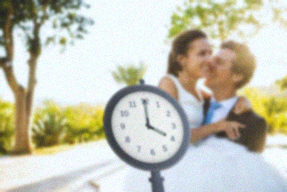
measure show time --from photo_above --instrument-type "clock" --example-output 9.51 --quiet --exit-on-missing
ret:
4.00
